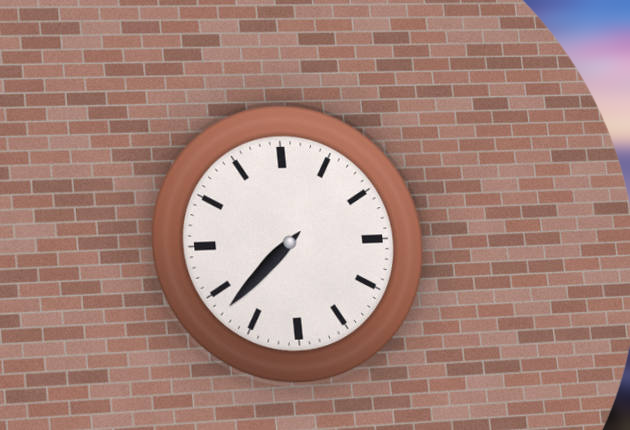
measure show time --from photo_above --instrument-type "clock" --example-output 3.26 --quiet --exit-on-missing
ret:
7.38
